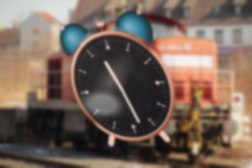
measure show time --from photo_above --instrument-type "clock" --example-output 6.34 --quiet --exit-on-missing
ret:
11.28
